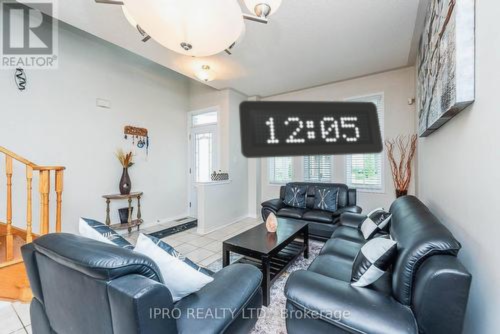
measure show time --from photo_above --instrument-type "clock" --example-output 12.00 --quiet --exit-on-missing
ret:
12.05
